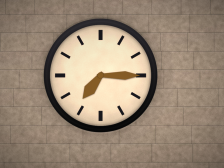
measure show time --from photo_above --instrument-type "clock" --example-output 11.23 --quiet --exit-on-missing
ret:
7.15
